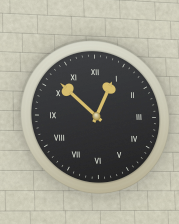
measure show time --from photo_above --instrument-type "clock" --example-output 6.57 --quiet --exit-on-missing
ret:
12.52
